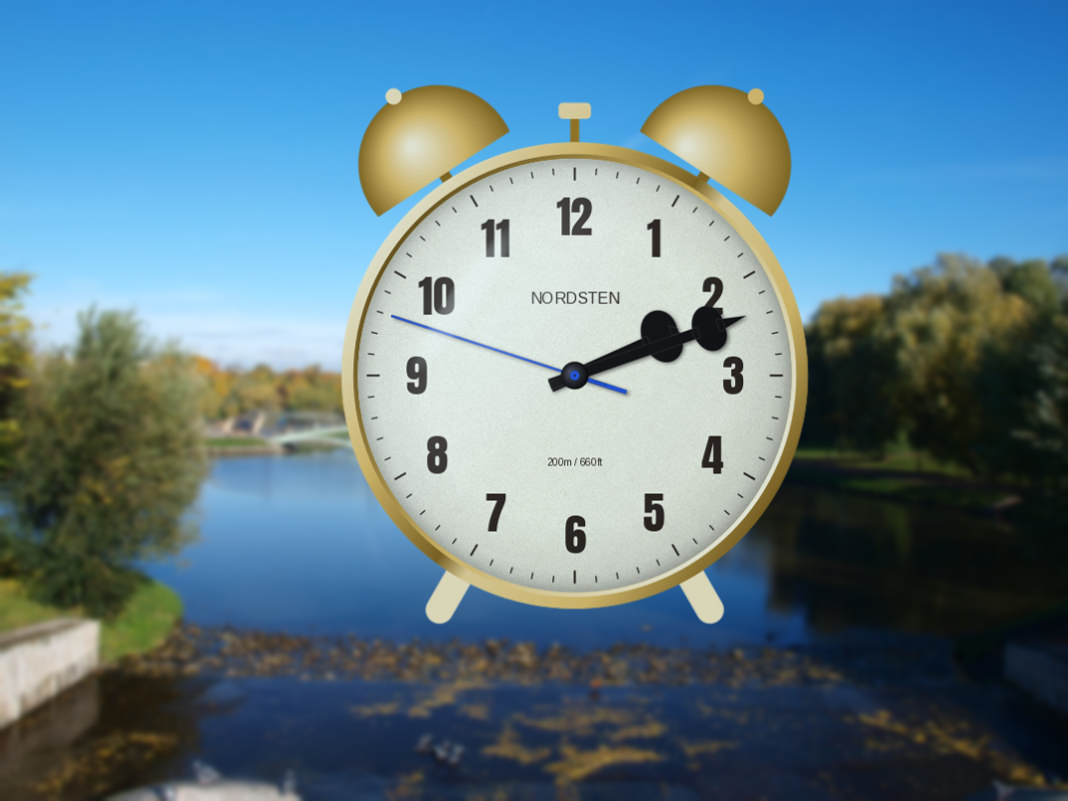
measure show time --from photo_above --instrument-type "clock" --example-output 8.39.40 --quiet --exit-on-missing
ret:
2.11.48
